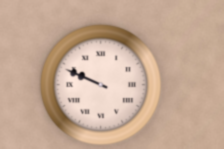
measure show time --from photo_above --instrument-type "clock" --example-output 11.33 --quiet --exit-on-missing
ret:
9.49
